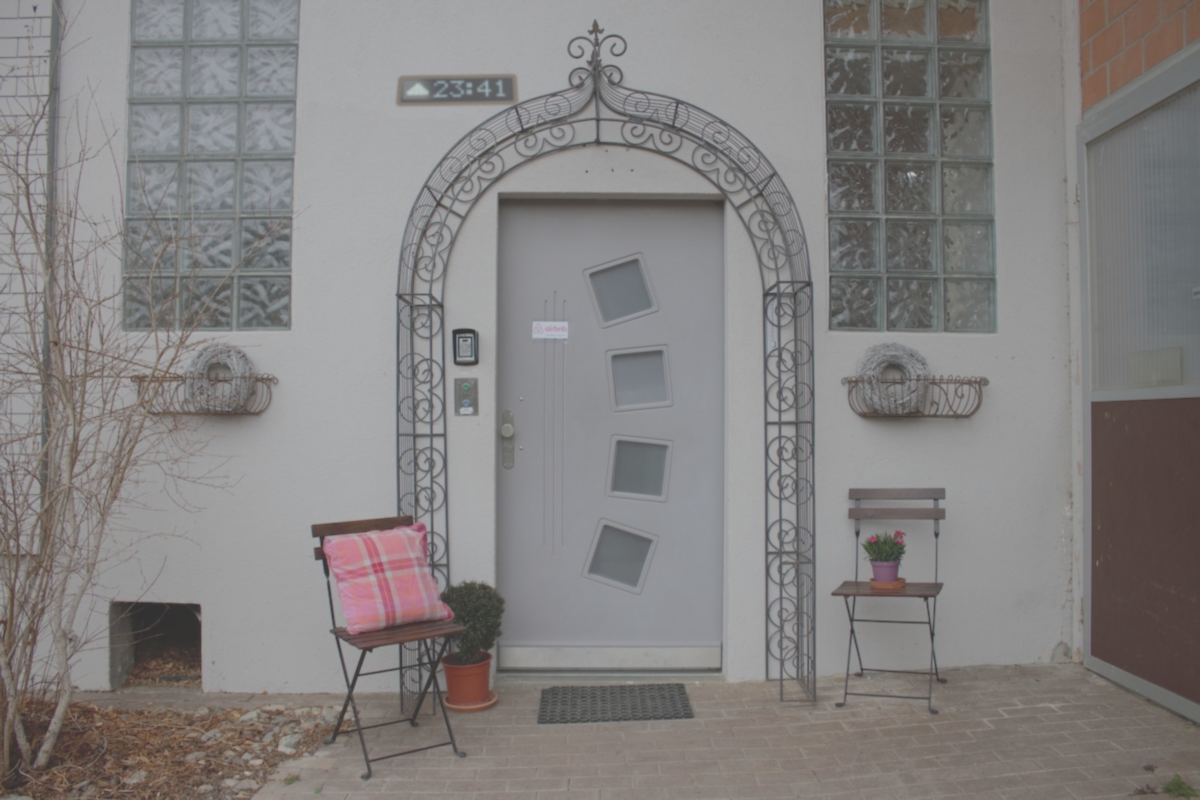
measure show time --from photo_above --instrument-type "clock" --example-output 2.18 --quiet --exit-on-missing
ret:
23.41
